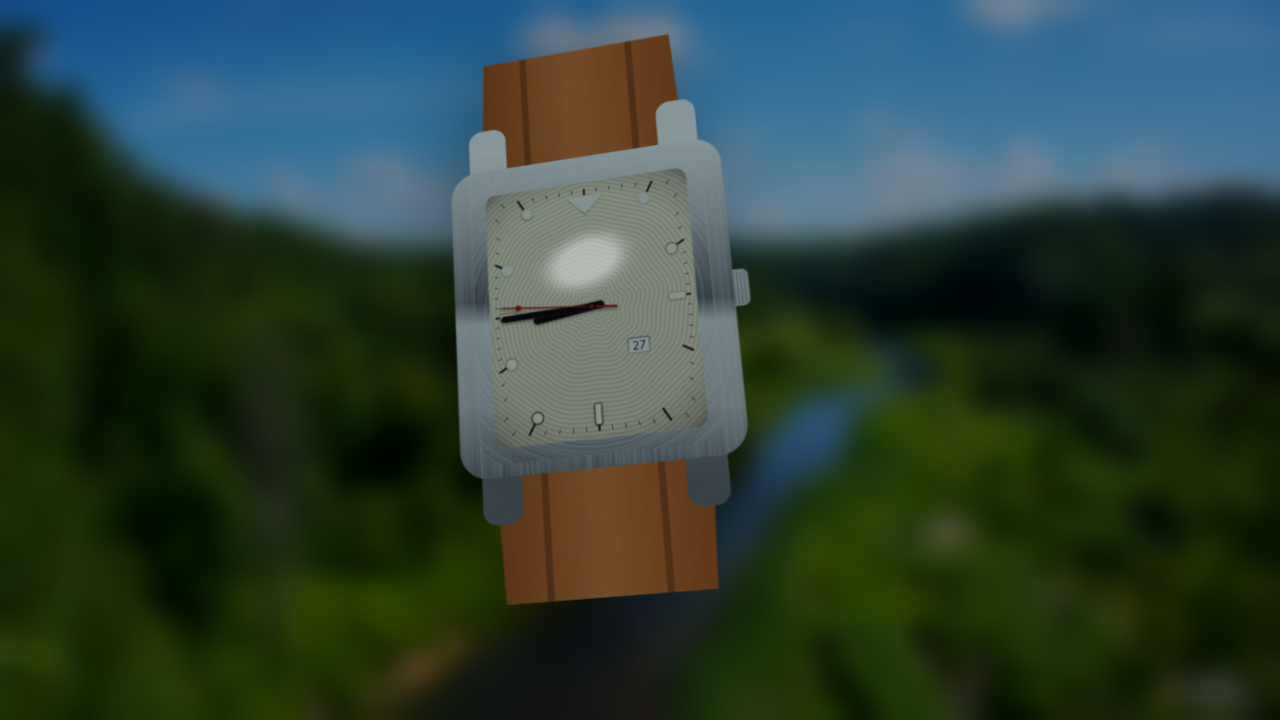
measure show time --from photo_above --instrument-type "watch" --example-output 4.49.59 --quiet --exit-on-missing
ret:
8.44.46
